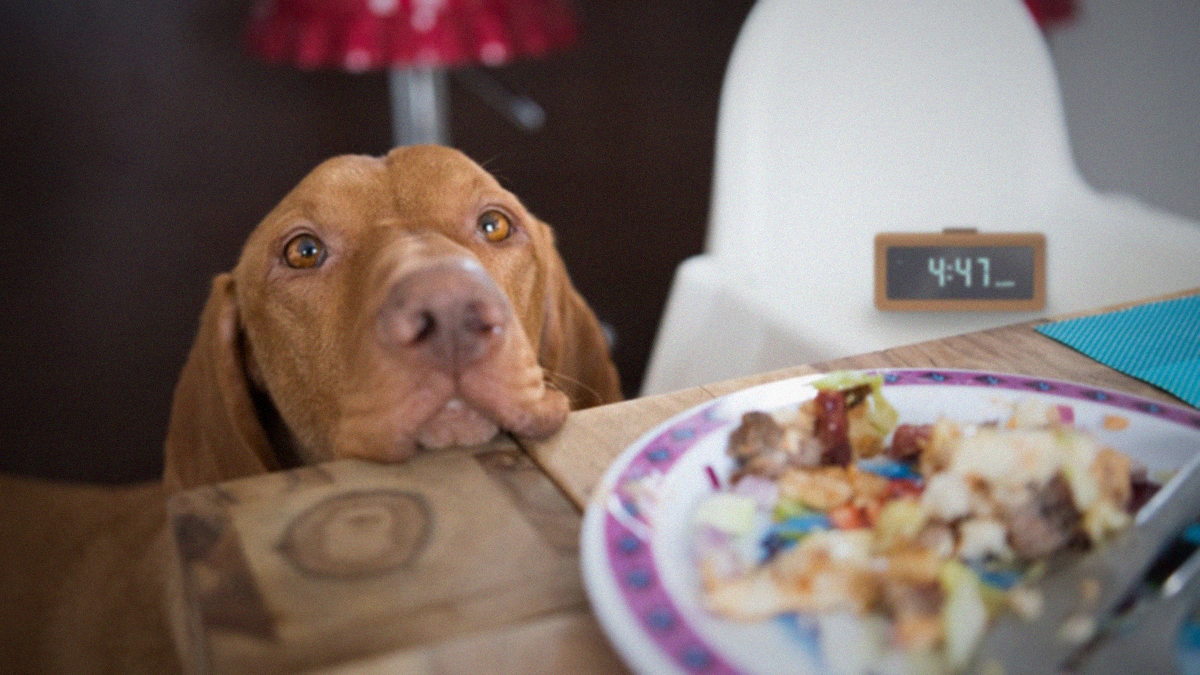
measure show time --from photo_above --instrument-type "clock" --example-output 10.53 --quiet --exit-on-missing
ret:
4.47
